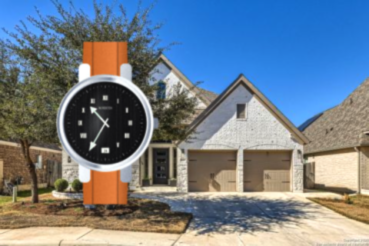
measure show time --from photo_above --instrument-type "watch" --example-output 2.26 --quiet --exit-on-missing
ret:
10.35
